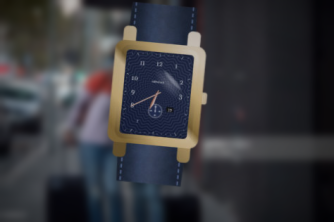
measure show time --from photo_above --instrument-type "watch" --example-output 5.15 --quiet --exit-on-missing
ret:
6.40
